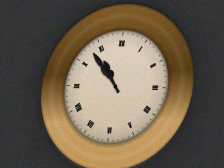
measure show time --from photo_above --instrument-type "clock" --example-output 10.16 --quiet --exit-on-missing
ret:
10.53
